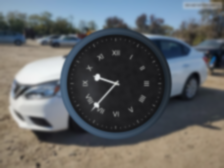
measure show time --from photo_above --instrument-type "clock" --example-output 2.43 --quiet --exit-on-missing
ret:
9.37
